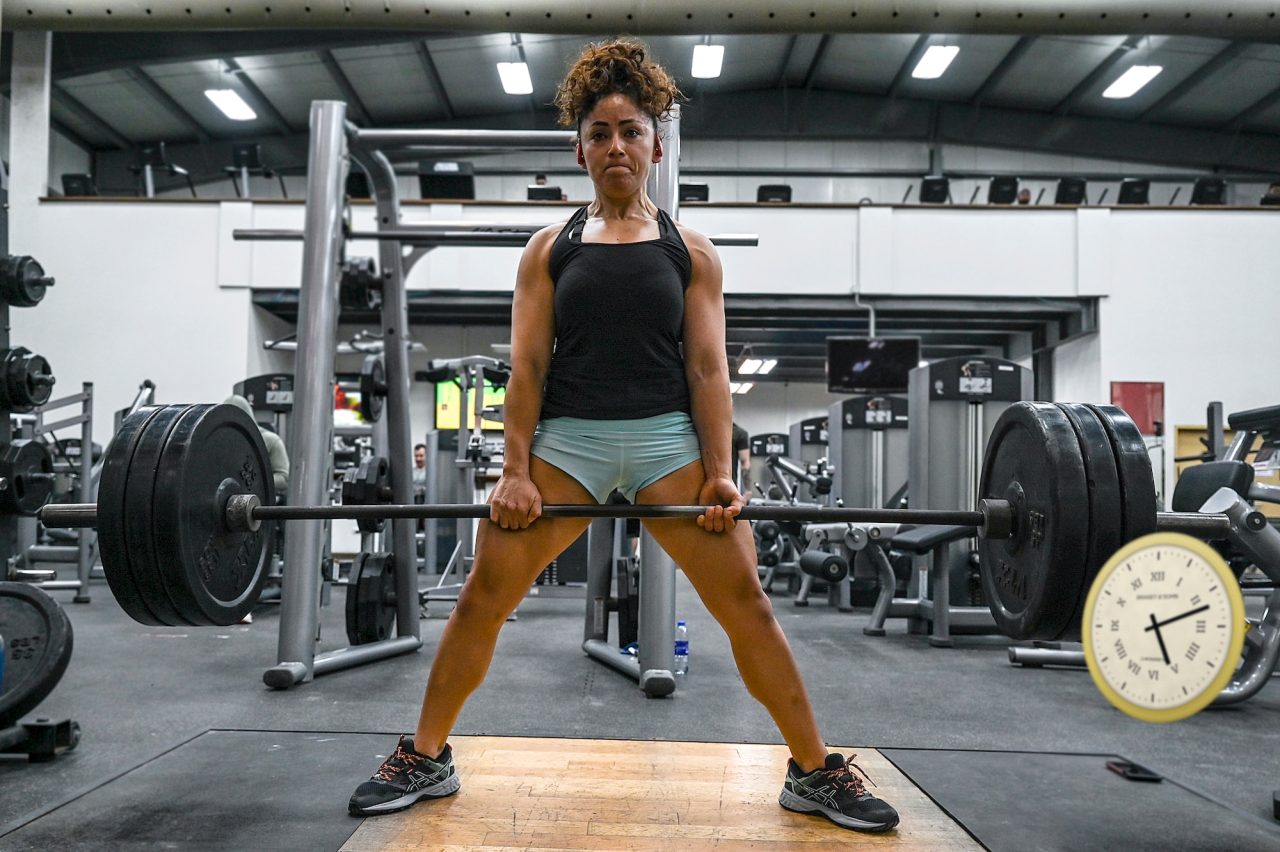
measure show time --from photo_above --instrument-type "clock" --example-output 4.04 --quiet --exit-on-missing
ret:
5.12
